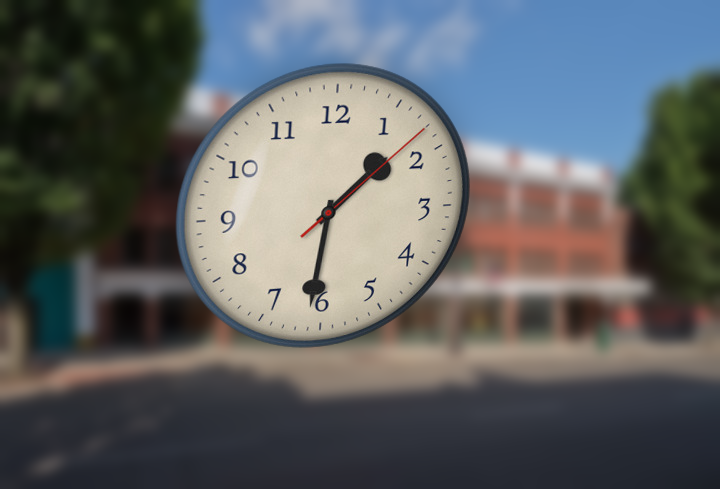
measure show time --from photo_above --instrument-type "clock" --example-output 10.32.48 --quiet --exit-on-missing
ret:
1.31.08
